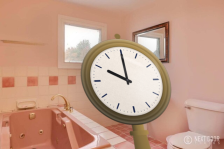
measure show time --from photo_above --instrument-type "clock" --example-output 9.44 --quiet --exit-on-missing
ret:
10.00
